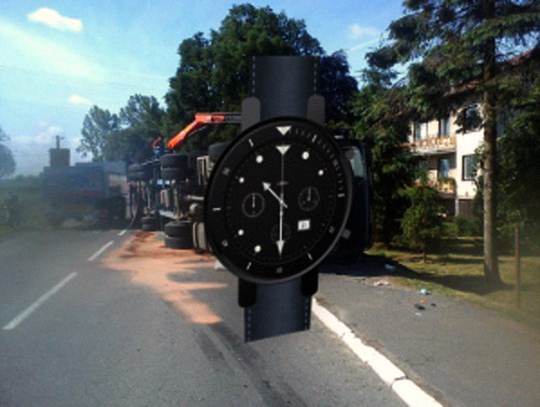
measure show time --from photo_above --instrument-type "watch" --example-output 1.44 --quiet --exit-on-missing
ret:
10.30
